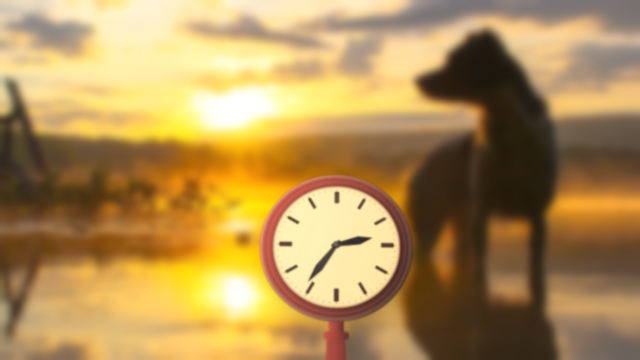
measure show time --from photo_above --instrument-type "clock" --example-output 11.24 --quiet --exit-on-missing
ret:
2.36
